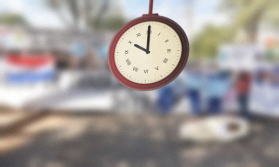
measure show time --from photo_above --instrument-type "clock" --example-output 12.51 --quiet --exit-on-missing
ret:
10.00
